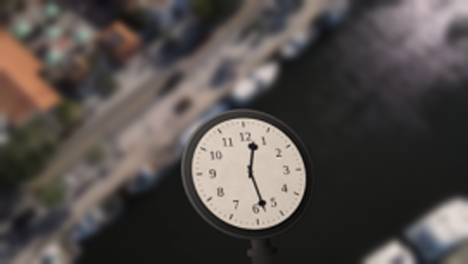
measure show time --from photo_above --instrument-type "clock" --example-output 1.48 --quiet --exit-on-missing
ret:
12.28
